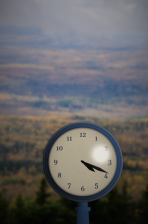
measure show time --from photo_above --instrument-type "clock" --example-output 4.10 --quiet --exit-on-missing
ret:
4.19
